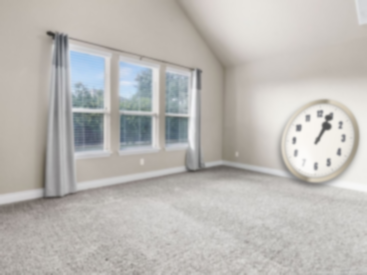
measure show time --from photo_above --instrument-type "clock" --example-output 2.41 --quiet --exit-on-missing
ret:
1.04
